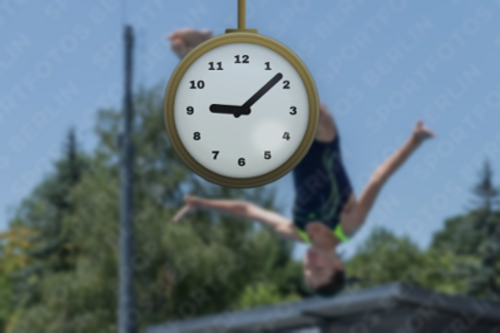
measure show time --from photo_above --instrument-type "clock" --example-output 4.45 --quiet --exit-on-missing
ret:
9.08
